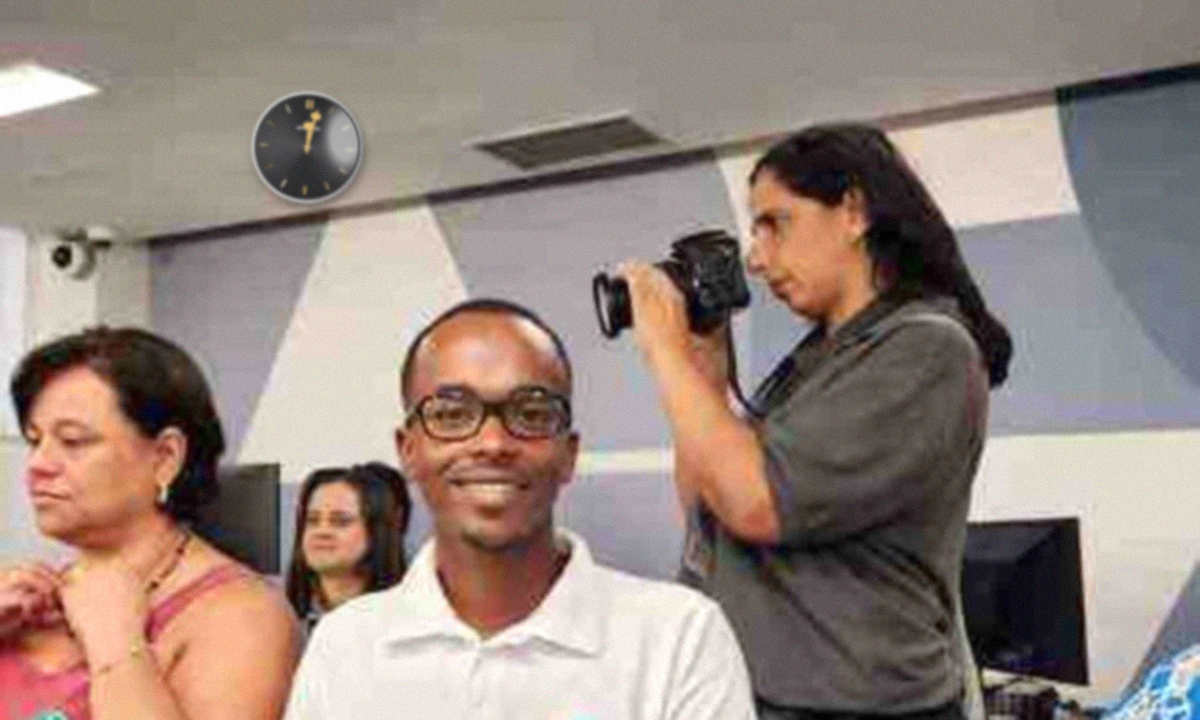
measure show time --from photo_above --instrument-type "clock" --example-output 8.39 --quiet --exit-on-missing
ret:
12.02
